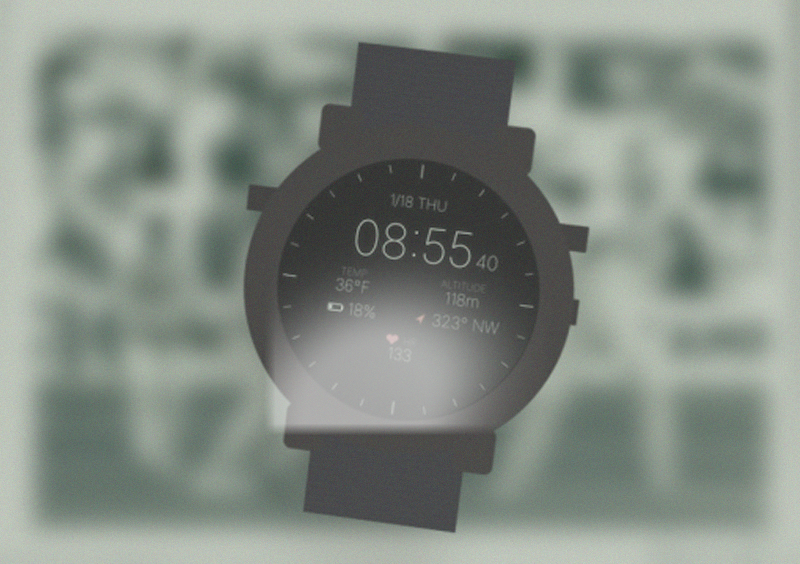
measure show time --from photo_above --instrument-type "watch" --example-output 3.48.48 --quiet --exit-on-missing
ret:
8.55.40
